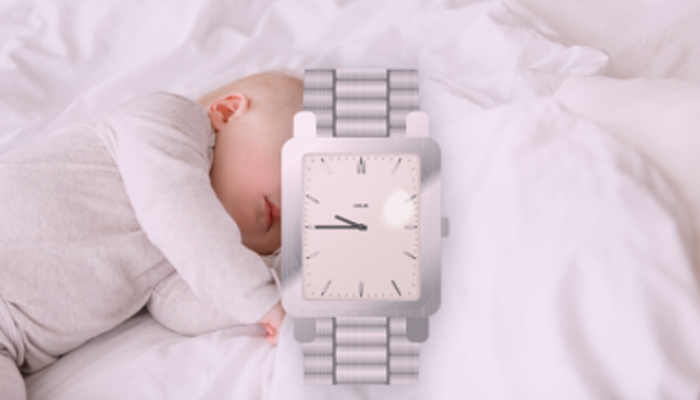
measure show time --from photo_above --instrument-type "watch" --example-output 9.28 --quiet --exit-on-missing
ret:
9.45
